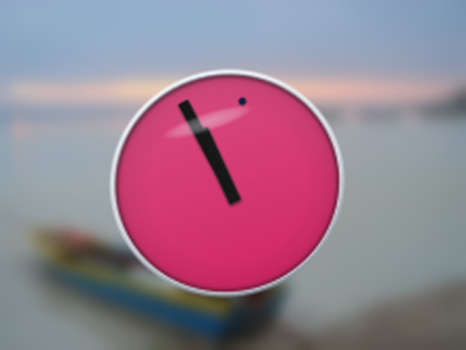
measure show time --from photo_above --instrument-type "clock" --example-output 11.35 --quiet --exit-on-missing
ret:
10.54
